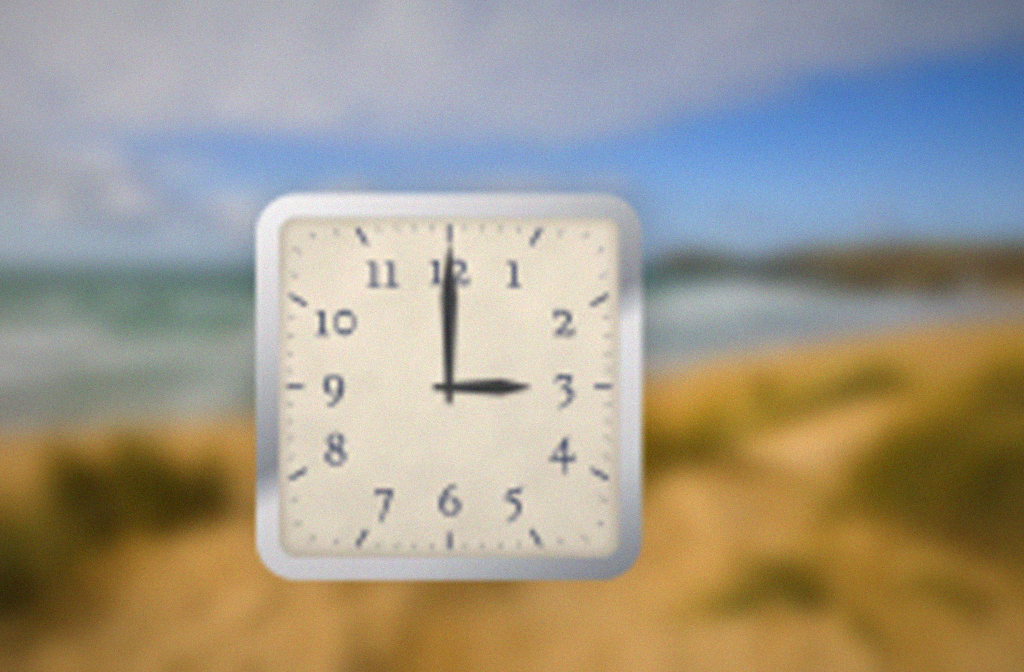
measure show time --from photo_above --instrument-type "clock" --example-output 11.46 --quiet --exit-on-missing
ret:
3.00
